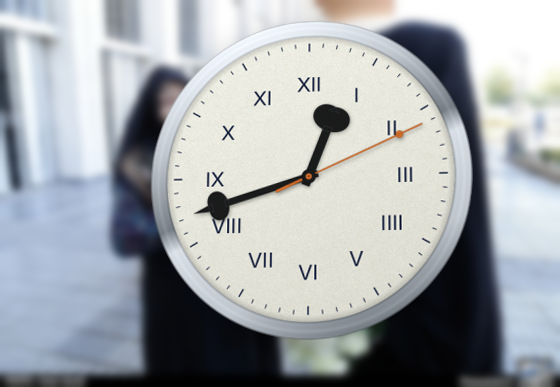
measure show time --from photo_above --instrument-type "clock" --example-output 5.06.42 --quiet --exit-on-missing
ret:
12.42.11
